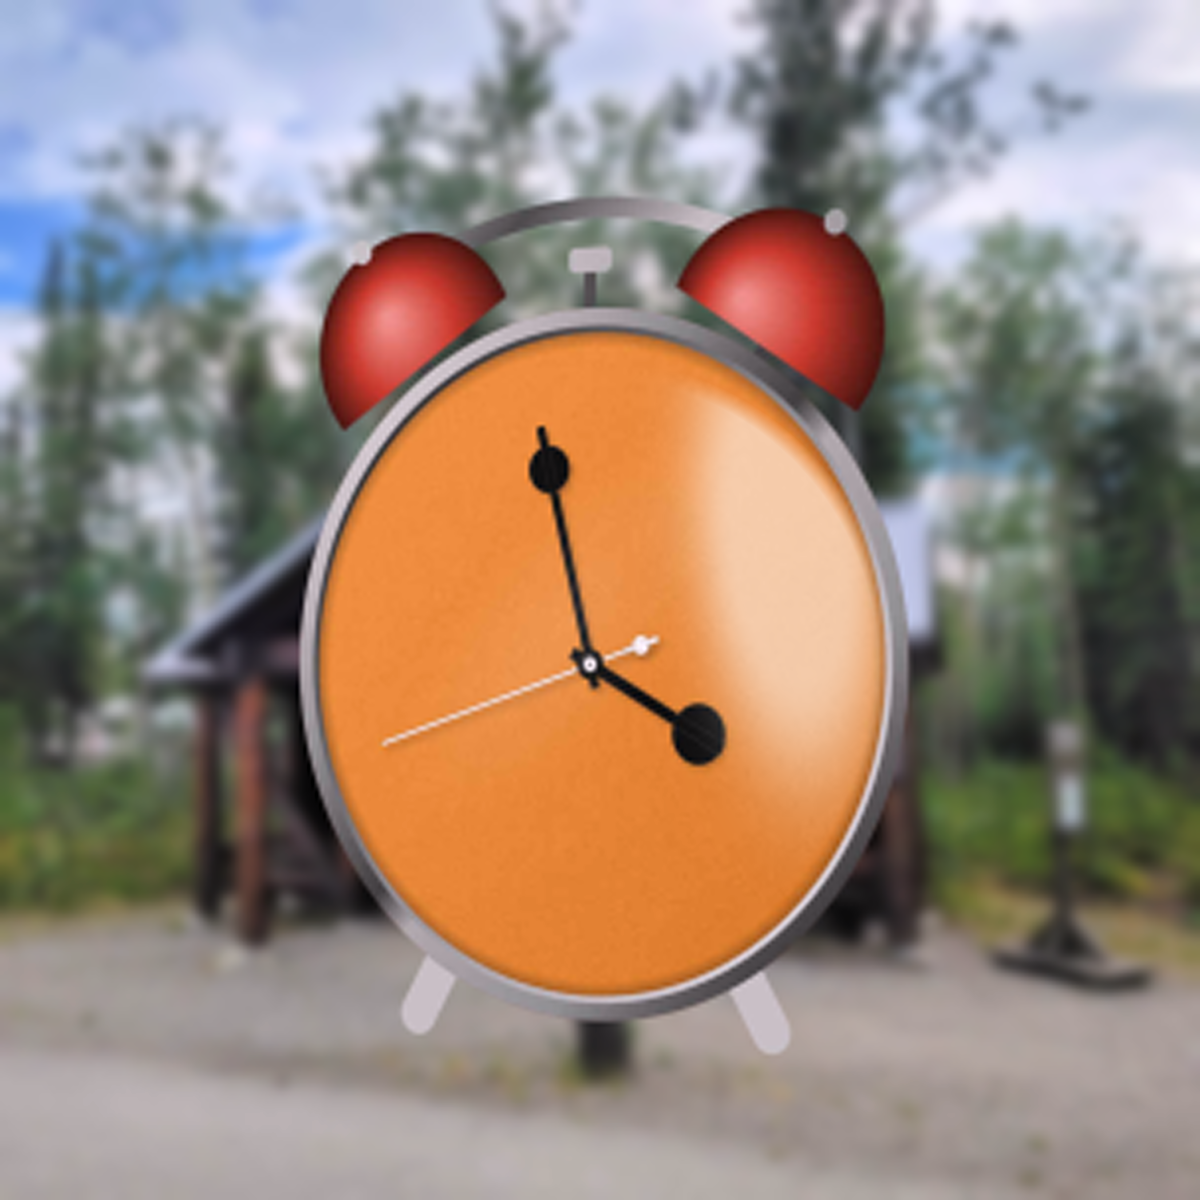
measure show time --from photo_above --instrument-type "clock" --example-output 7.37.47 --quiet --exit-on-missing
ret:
3.57.42
